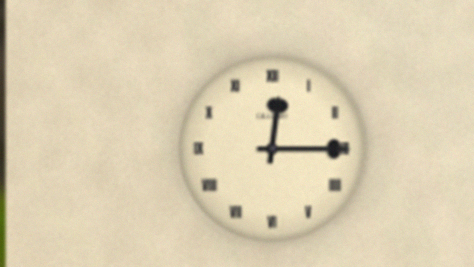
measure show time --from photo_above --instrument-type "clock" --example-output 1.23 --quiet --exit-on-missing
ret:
12.15
